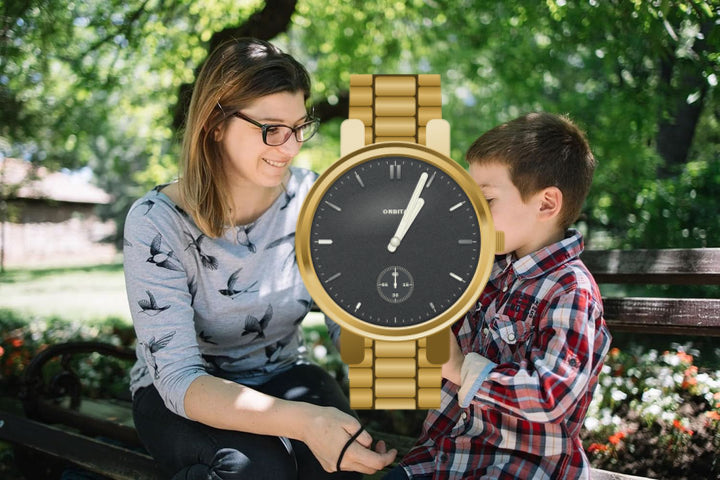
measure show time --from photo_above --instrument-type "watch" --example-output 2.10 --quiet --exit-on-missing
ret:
1.04
